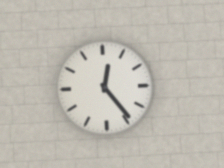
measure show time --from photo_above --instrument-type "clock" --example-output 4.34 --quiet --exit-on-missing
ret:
12.24
